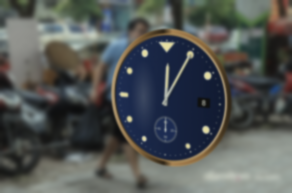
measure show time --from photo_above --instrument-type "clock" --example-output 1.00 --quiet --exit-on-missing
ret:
12.05
